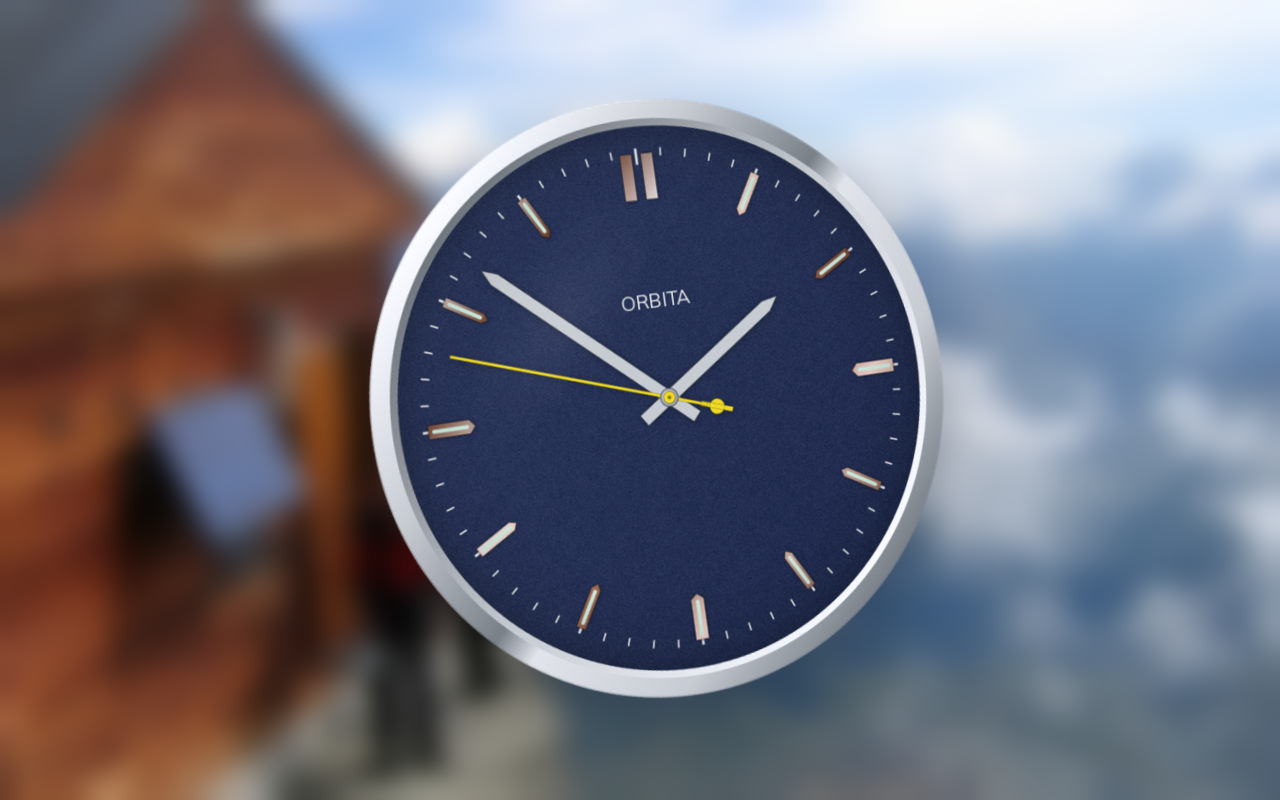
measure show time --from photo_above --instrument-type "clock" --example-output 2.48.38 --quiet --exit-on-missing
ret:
1.51.48
